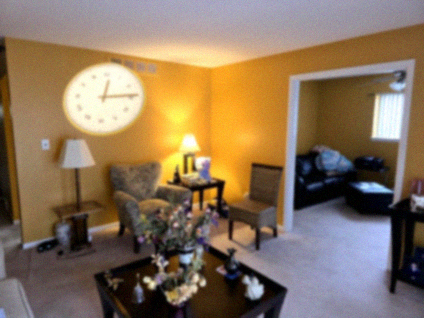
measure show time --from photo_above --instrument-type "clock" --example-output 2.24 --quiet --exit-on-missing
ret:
12.14
